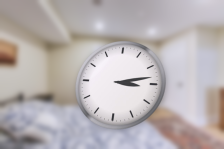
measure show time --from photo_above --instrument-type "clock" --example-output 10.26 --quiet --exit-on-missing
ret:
3.13
